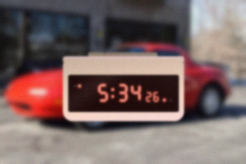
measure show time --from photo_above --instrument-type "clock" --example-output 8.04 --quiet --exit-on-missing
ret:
5.34
